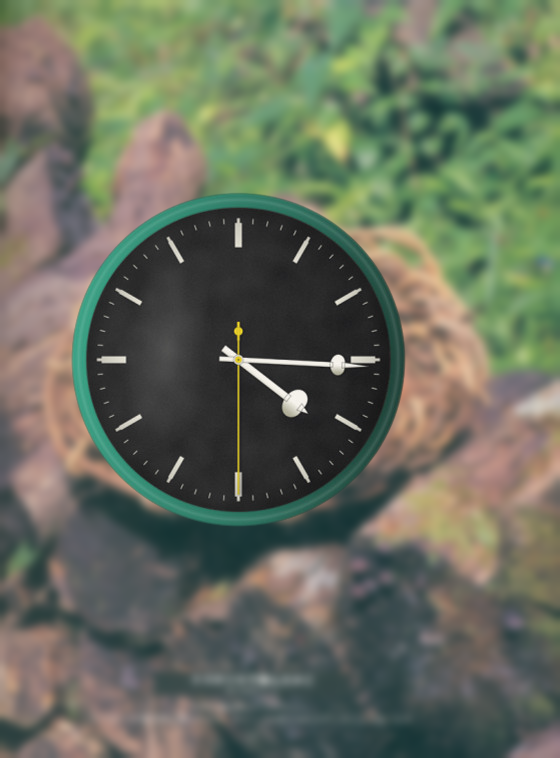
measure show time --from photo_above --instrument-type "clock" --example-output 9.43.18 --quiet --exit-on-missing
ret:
4.15.30
